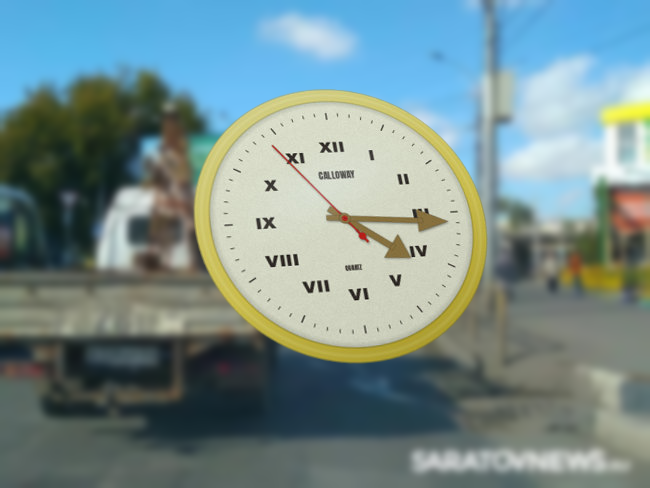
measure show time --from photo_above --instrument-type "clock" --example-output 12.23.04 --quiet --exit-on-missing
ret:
4.15.54
